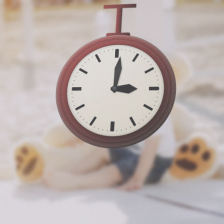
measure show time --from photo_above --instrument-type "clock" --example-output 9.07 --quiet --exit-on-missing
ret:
3.01
